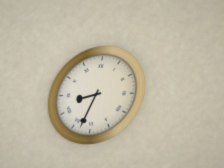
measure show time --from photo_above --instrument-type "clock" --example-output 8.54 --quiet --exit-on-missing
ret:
8.33
